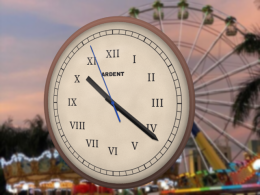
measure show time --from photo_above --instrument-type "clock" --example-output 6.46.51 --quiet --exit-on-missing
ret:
10.20.56
